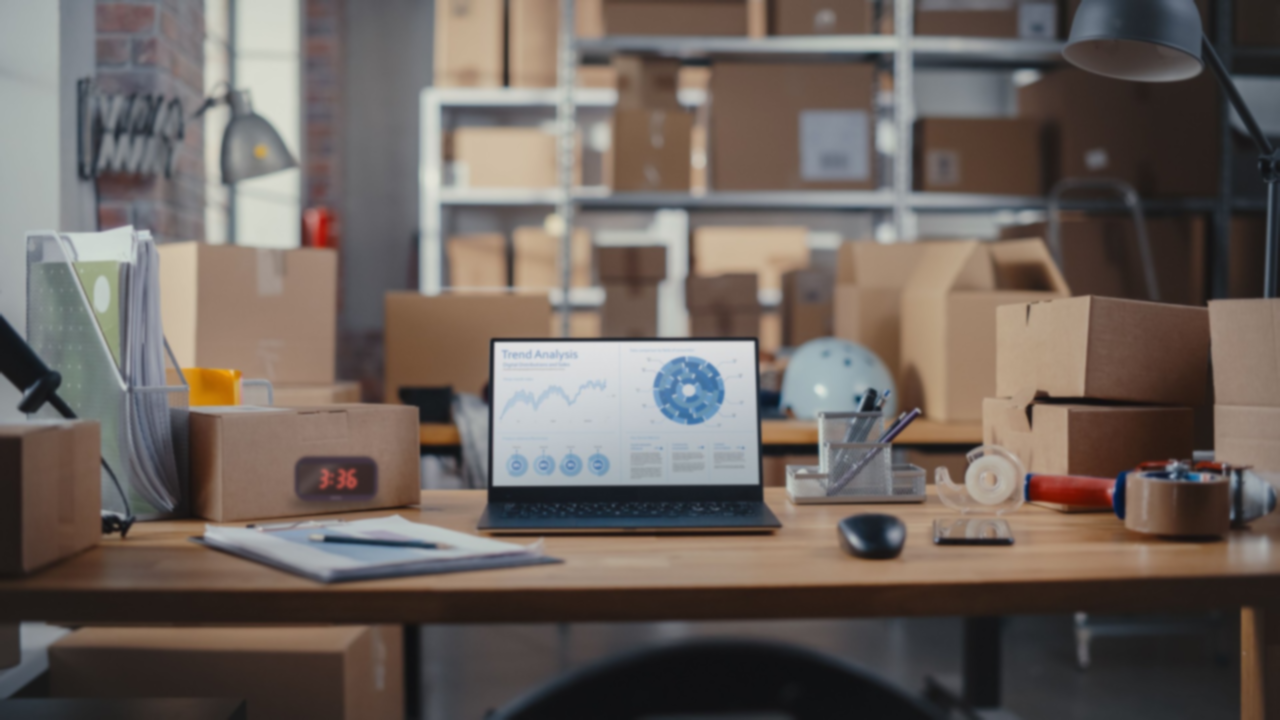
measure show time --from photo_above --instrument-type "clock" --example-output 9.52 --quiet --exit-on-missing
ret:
3.36
